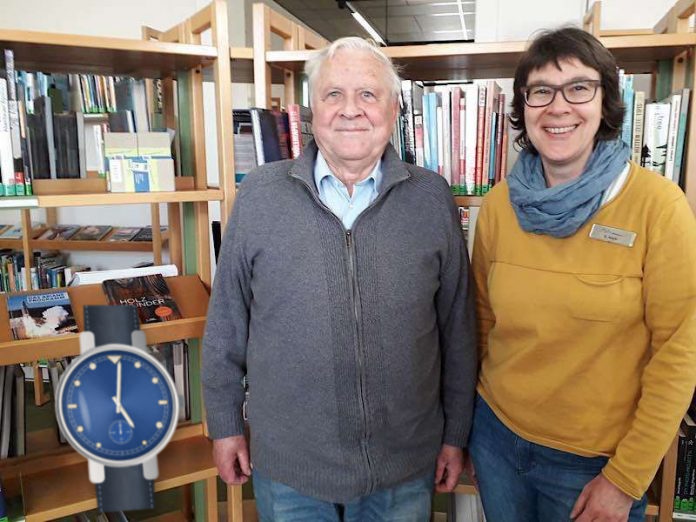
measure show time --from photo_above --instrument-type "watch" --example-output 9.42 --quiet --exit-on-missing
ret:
5.01
